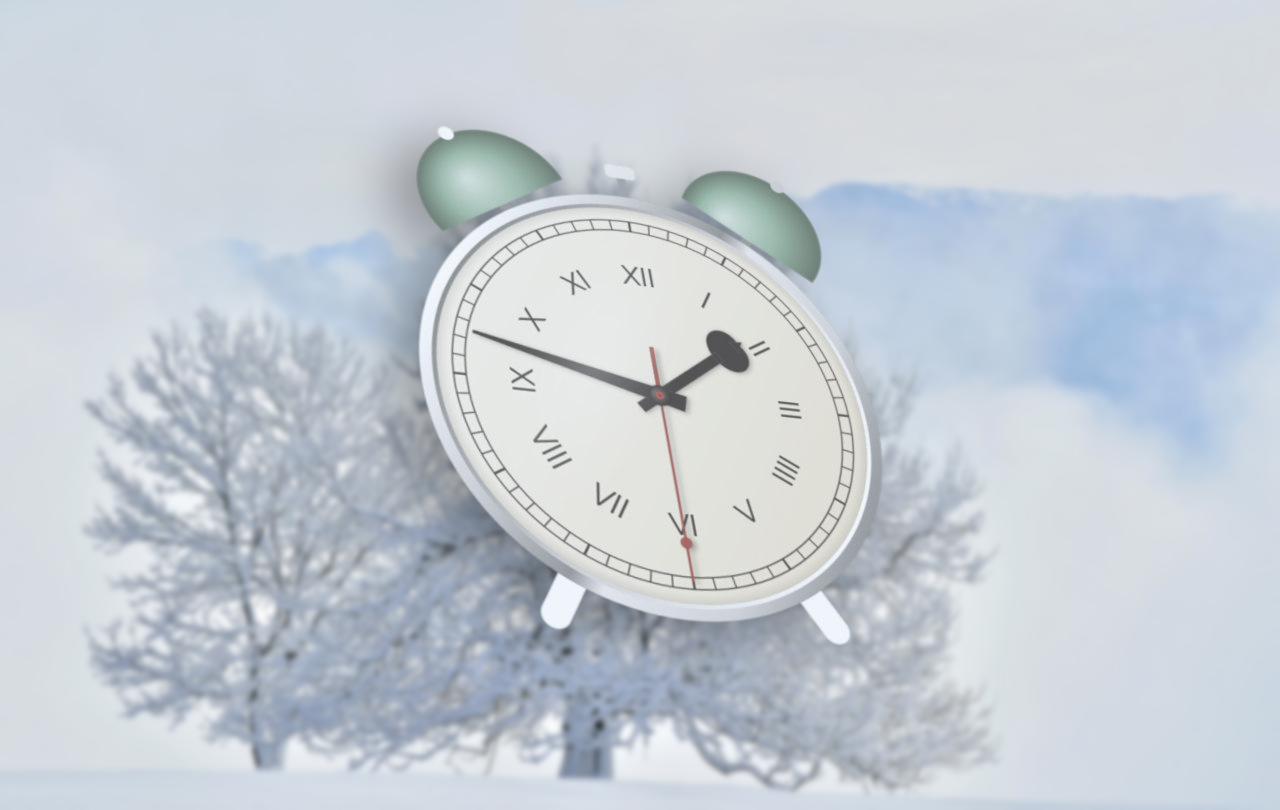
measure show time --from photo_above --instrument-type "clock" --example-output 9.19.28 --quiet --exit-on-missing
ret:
1.47.30
